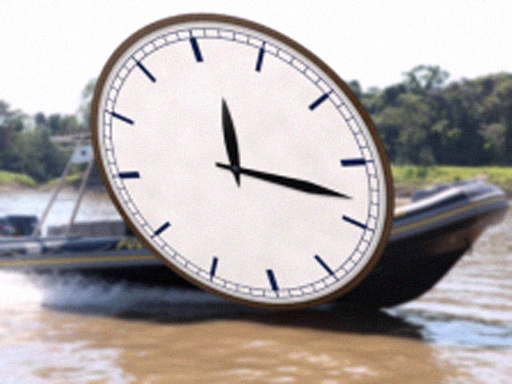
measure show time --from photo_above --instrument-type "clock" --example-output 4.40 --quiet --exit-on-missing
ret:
12.18
